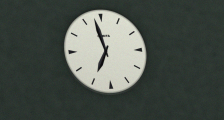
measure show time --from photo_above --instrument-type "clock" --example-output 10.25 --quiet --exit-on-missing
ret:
6.58
